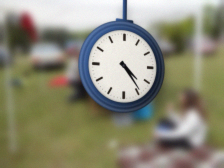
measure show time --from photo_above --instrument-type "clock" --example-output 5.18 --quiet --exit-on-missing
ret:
4.24
